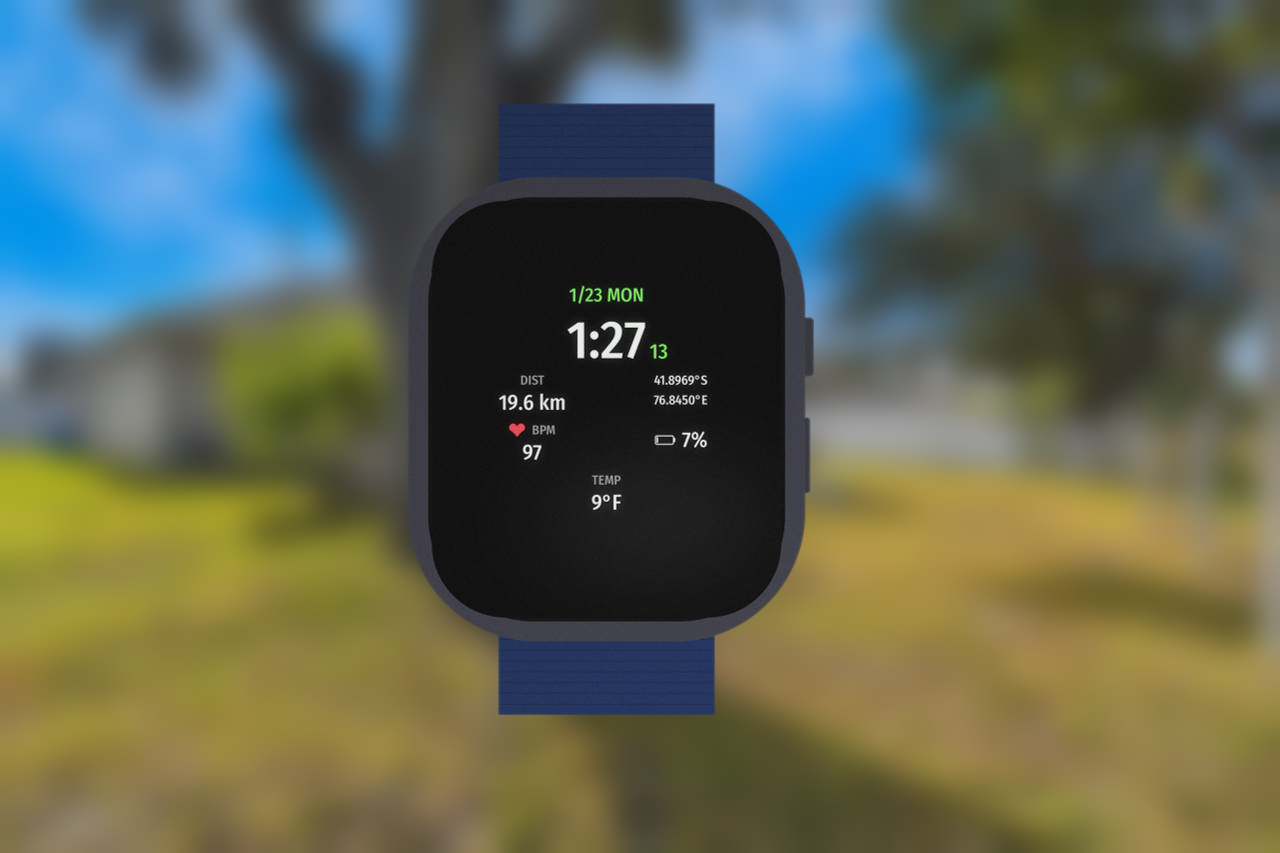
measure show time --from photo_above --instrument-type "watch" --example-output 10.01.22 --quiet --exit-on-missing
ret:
1.27.13
